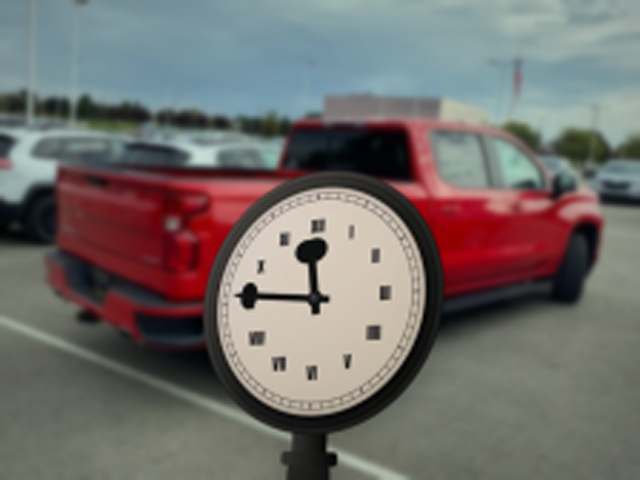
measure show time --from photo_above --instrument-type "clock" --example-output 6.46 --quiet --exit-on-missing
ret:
11.46
